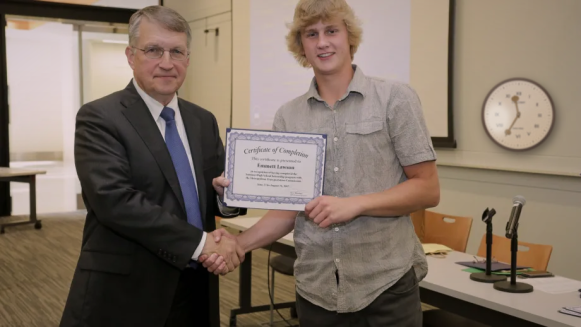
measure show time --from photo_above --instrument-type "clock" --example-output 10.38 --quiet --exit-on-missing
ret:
11.35
